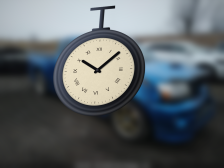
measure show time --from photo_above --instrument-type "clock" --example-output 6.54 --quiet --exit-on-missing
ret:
10.08
